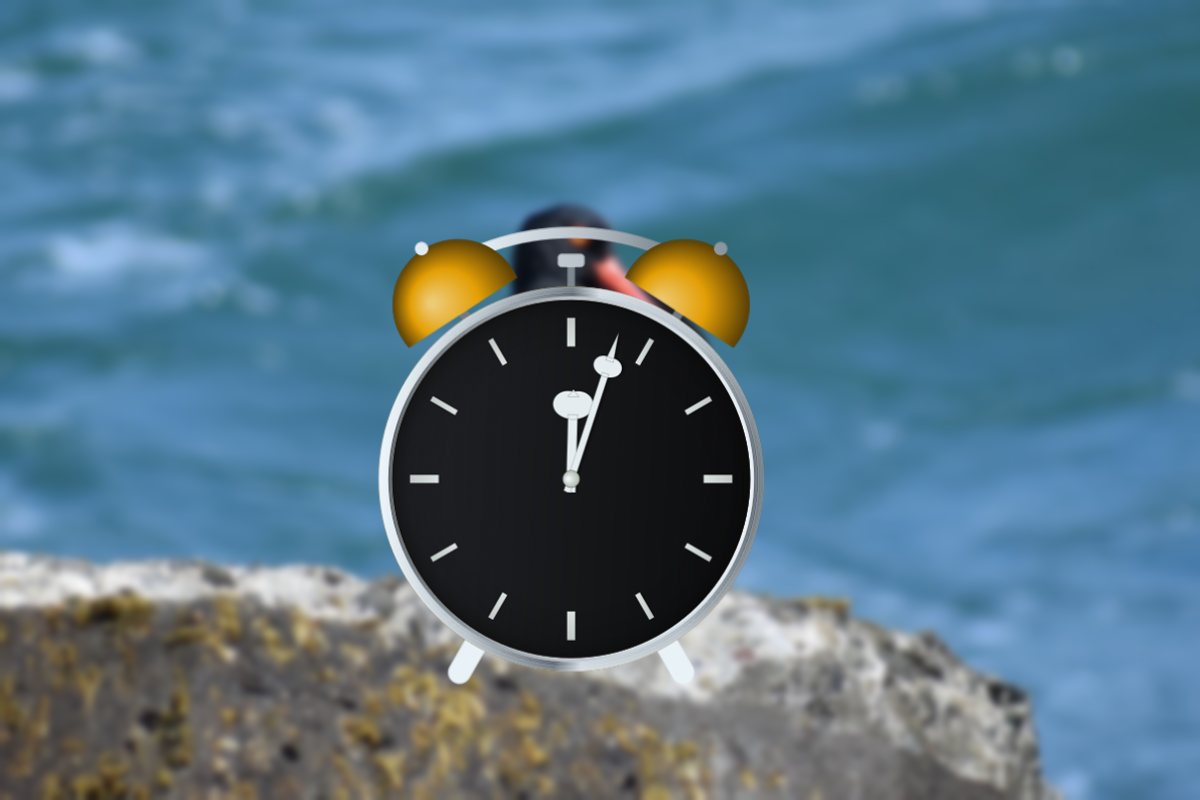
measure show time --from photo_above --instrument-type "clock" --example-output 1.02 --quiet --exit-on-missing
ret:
12.03
